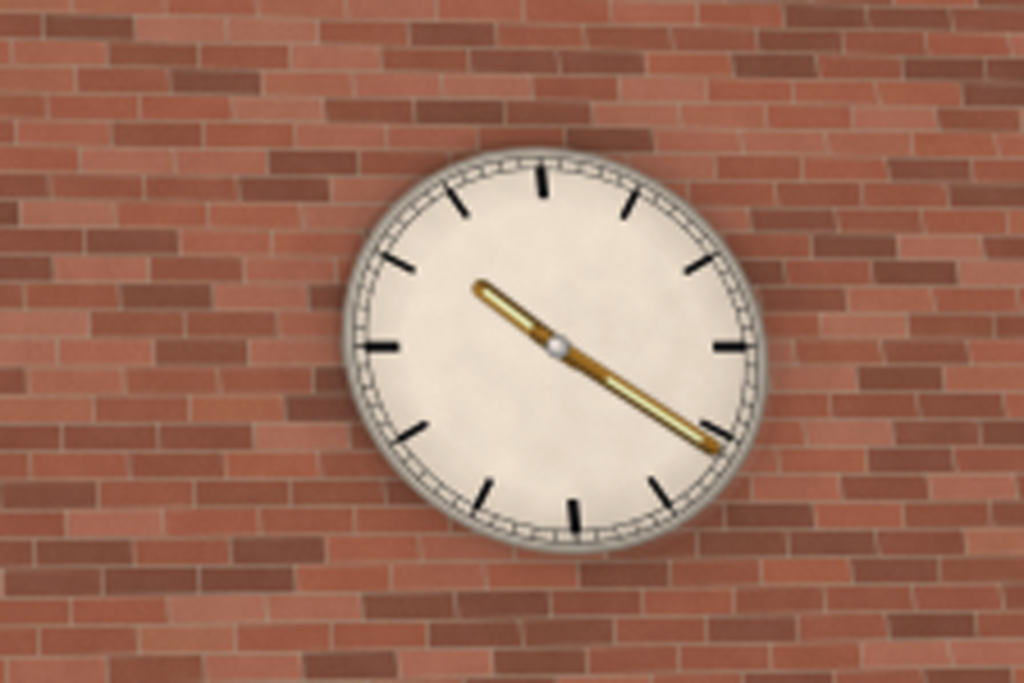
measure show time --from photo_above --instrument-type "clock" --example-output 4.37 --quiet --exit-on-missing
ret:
10.21
